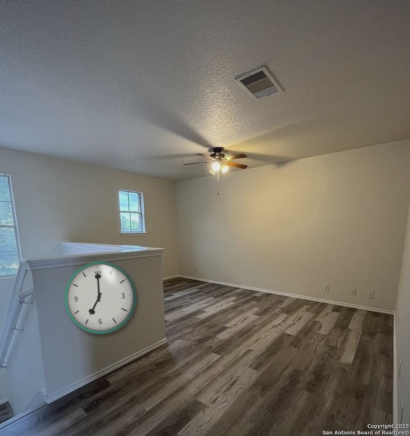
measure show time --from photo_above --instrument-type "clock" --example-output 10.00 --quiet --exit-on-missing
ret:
7.00
